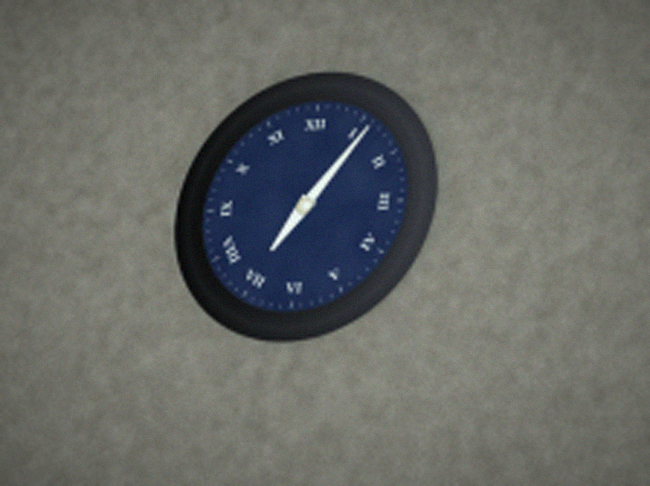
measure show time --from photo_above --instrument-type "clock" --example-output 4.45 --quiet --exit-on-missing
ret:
7.06
